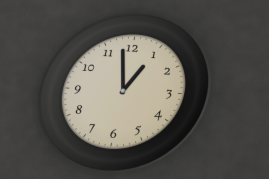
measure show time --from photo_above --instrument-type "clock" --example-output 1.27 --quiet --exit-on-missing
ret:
12.58
